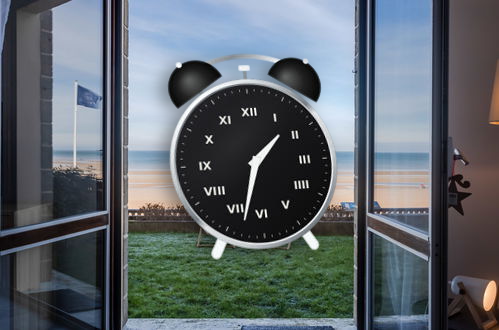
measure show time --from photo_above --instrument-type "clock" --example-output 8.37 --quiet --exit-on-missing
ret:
1.33
